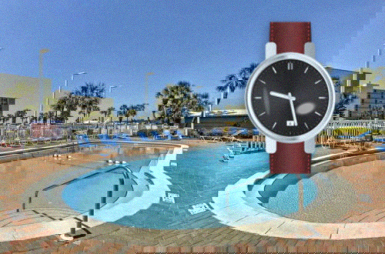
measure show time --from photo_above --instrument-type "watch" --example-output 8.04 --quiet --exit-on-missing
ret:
9.28
